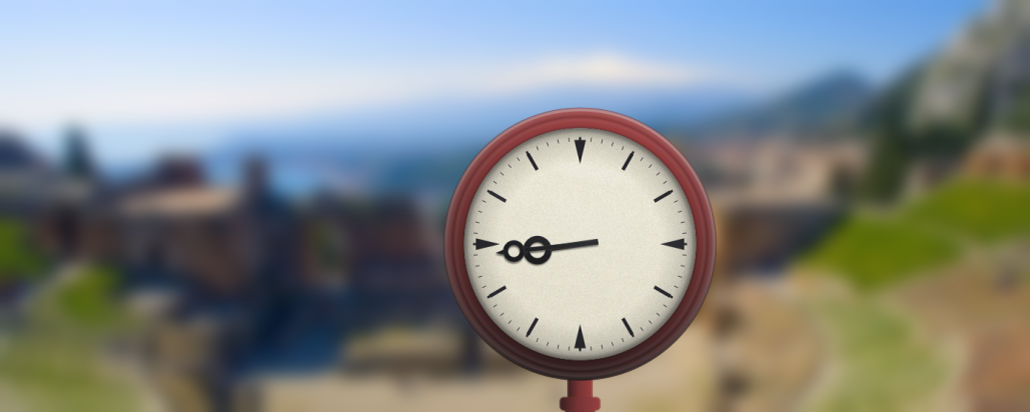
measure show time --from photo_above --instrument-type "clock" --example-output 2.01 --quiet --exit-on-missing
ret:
8.44
